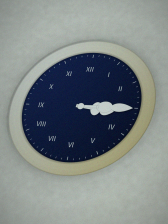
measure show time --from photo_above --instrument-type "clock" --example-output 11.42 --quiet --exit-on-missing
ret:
3.15
